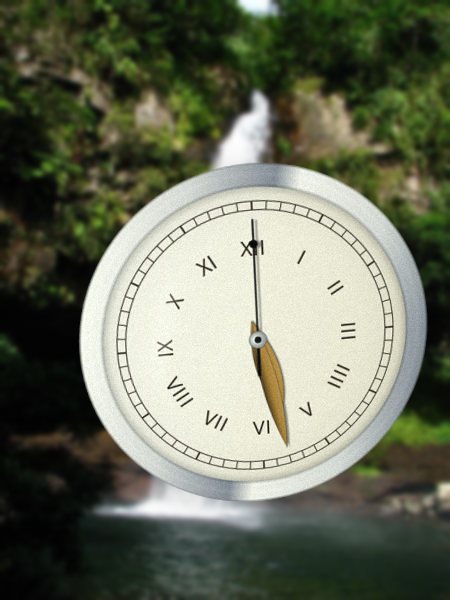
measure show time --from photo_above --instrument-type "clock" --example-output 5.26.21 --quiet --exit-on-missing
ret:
5.28.00
